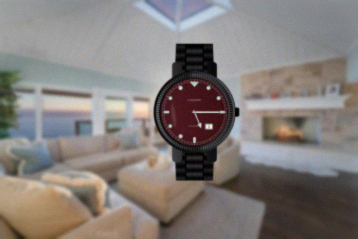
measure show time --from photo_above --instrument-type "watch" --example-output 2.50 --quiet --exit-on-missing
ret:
5.15
